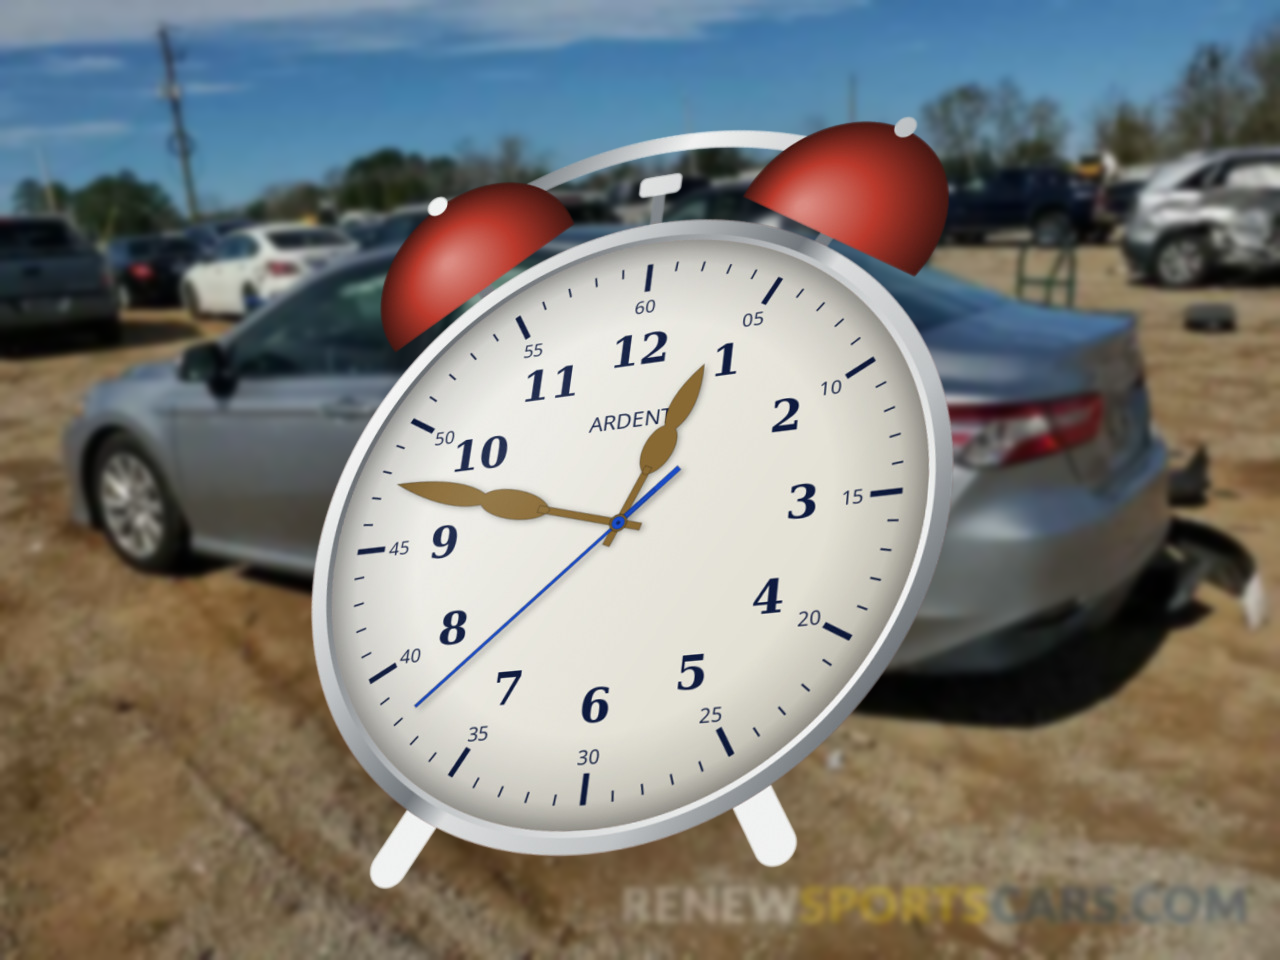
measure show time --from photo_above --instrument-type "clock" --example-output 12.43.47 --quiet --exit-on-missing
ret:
12.47.38
